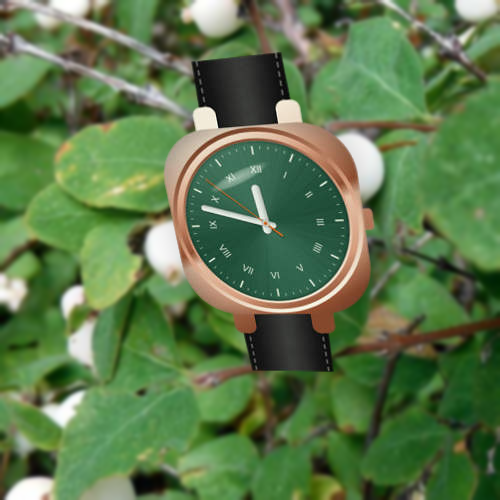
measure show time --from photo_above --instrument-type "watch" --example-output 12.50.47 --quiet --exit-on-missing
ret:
11.47.52
